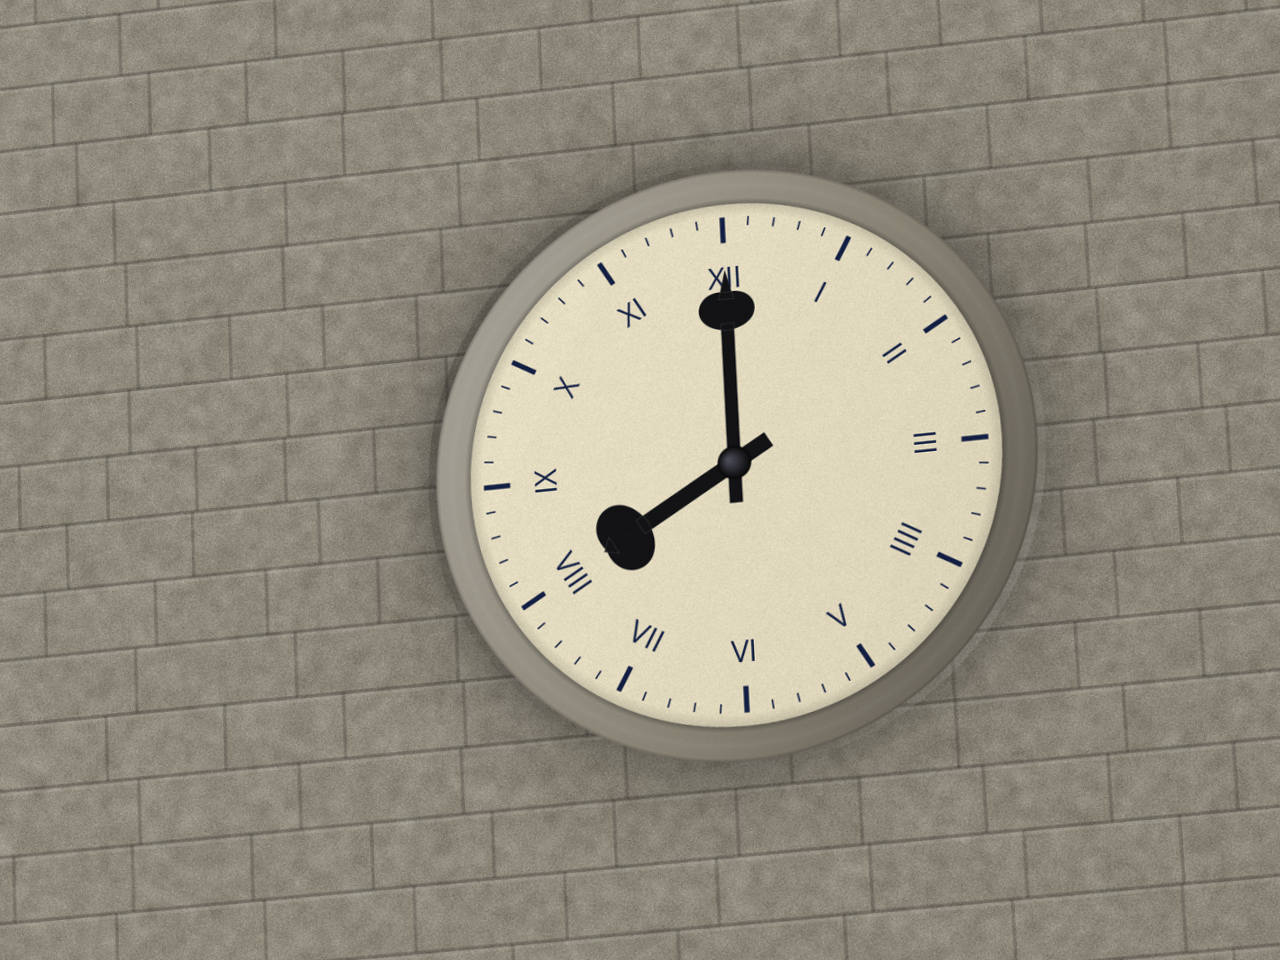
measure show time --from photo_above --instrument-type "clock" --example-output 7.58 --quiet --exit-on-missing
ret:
8.00
